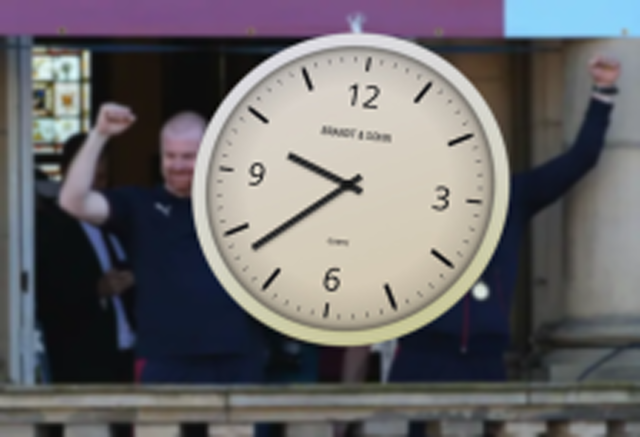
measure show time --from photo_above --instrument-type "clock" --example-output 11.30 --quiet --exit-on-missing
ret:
9.38
